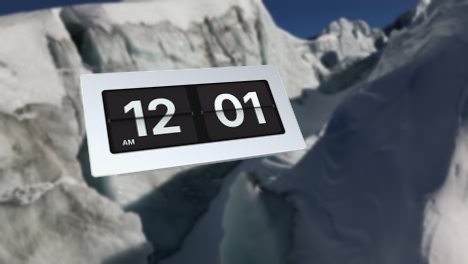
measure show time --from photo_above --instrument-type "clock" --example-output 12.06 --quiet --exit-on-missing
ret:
12.01
